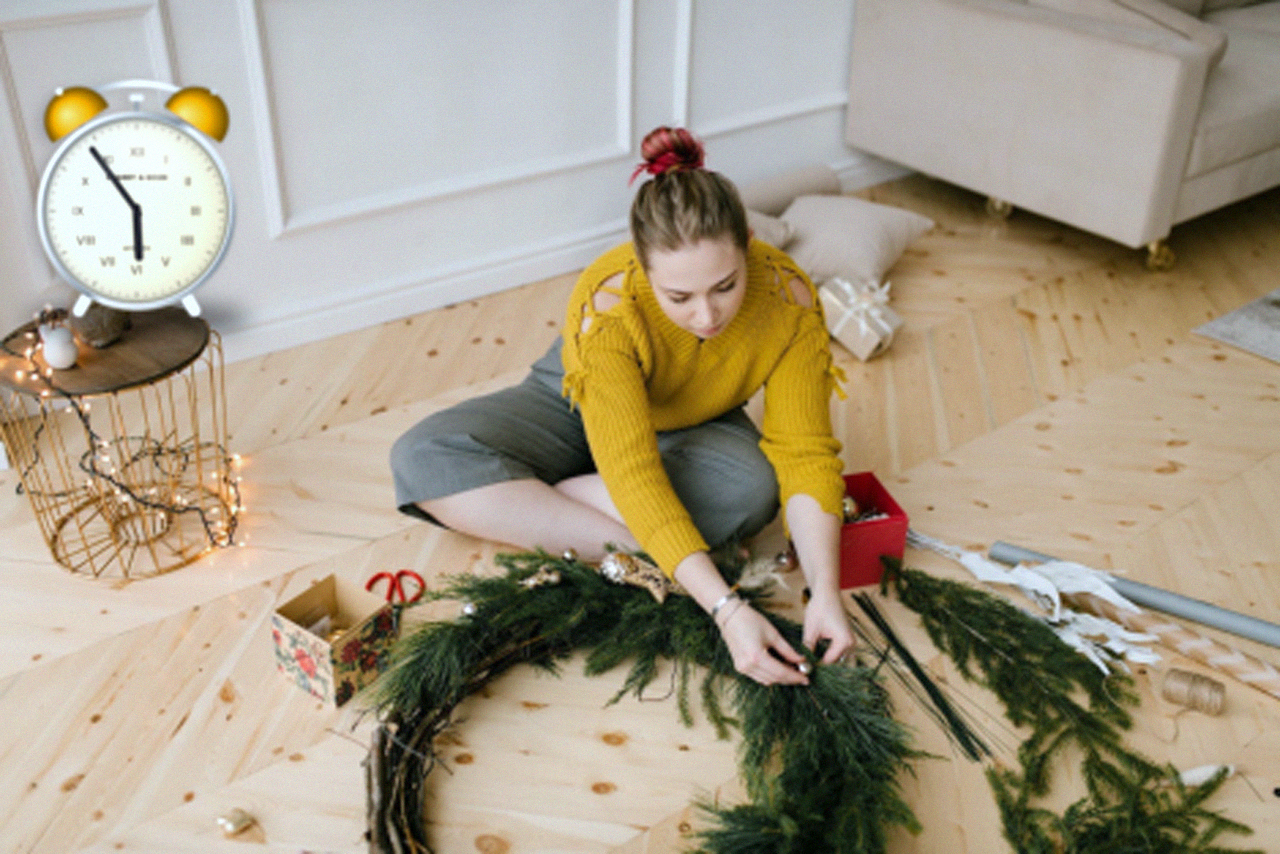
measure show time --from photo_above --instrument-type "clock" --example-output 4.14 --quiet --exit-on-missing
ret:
5.54
